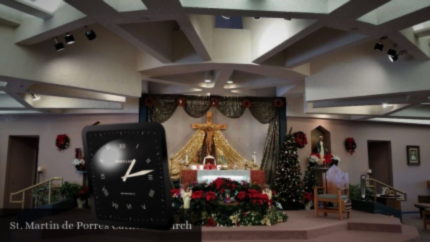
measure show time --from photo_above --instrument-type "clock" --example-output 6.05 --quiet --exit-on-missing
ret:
1.13
